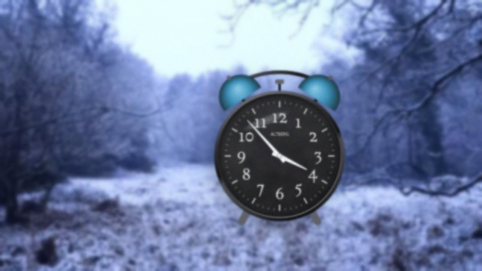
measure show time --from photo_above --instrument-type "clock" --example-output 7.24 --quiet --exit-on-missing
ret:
3.53
